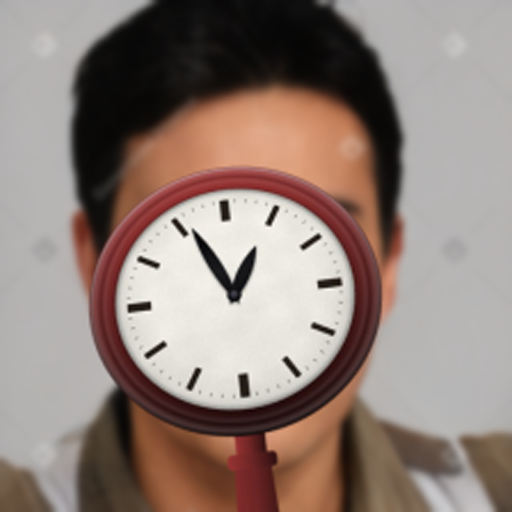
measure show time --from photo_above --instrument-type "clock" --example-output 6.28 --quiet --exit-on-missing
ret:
12.56
